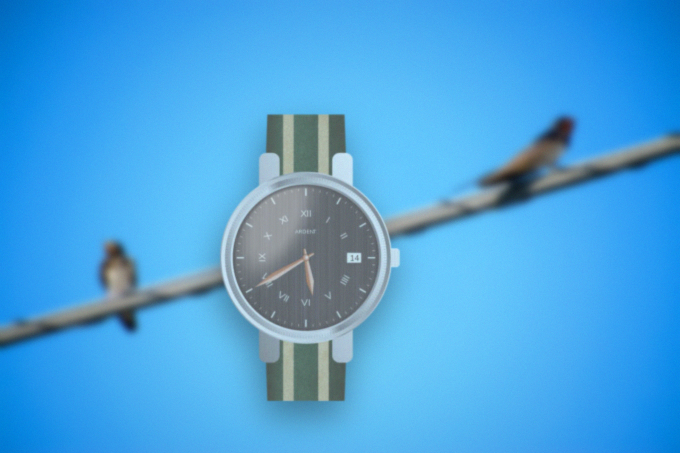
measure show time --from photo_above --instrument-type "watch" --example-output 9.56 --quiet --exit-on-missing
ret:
5.40
